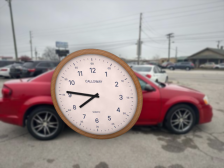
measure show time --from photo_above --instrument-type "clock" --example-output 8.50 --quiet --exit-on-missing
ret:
7.46
